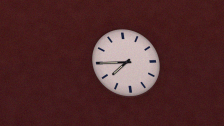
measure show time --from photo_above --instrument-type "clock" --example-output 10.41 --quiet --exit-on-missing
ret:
7.45
